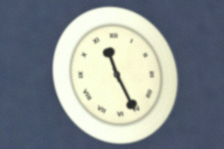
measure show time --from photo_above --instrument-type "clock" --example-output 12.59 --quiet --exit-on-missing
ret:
11.26
